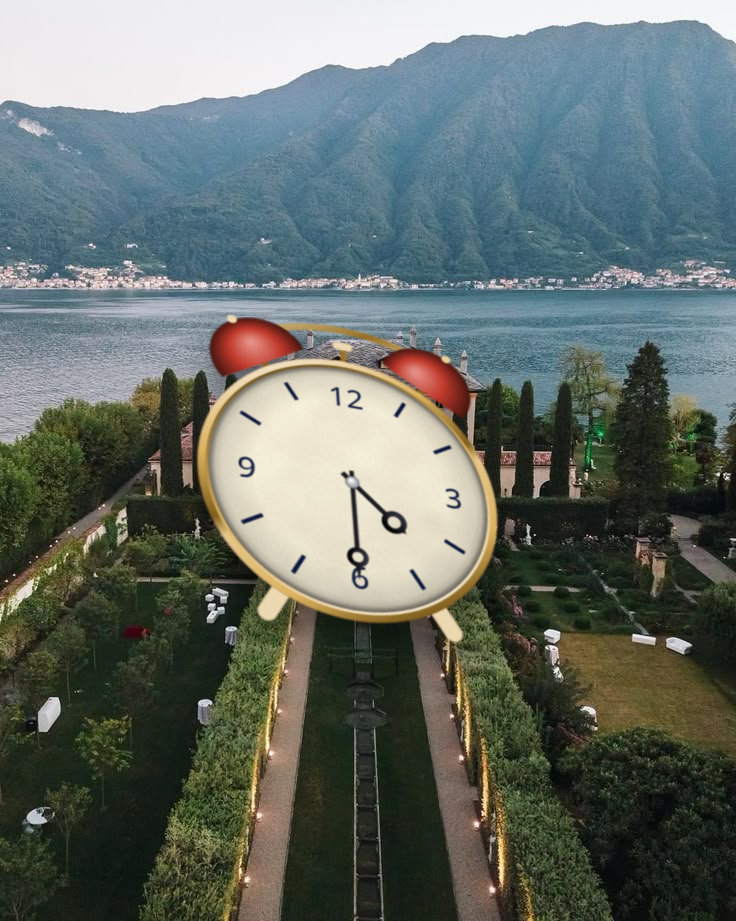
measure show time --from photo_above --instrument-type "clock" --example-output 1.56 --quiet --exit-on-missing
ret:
4.30
